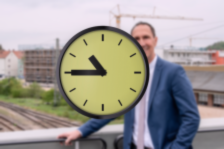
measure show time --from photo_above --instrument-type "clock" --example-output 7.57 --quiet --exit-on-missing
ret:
10.45
